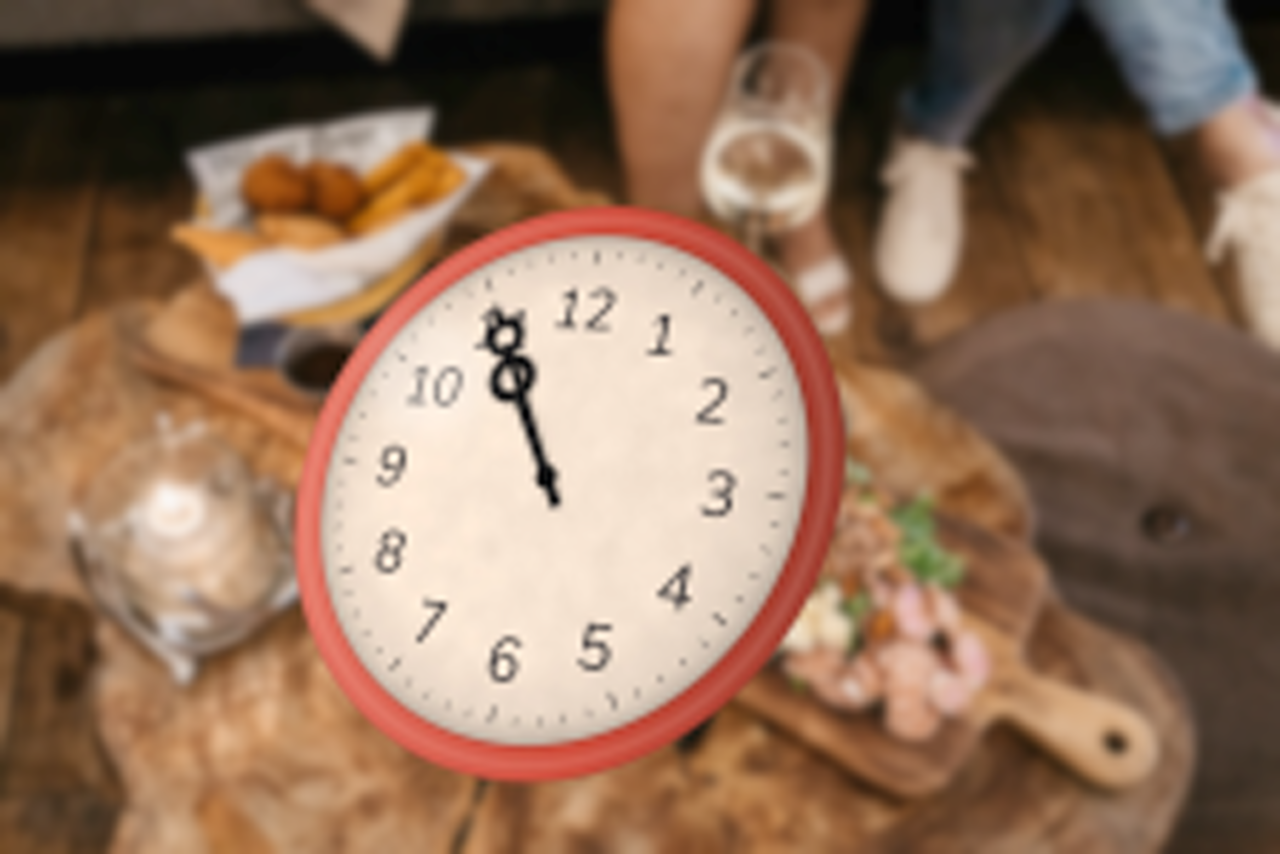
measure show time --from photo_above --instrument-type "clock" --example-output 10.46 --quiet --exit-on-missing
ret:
10.55
